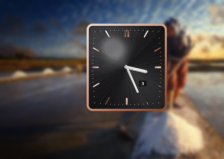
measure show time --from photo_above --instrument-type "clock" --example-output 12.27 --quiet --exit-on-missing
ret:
3.26
